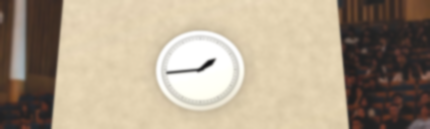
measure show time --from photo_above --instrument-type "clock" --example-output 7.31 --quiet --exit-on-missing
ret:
1.44
